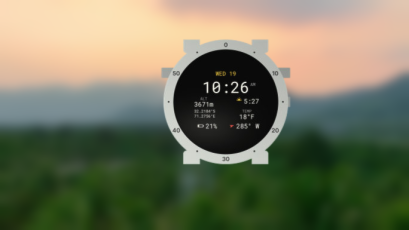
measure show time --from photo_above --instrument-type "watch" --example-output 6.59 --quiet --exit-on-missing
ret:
10.26
